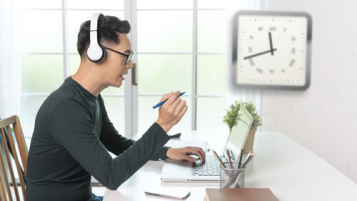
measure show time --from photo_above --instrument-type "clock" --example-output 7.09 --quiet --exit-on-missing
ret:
11.42
